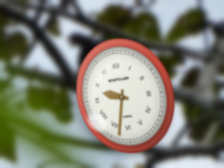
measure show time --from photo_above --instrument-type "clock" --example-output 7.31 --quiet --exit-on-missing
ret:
9.33
